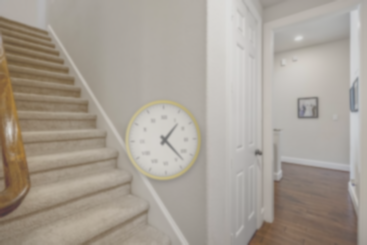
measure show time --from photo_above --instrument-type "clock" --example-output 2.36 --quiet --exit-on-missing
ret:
1.23
